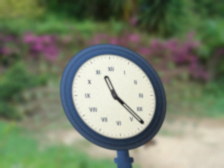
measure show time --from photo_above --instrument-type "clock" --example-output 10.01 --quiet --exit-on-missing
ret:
11.23
